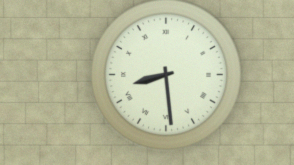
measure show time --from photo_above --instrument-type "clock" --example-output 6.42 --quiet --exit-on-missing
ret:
8.29
